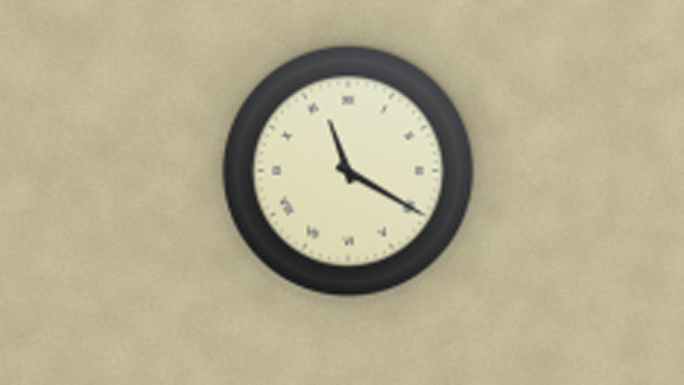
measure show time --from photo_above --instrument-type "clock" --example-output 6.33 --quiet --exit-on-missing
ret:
11.20
